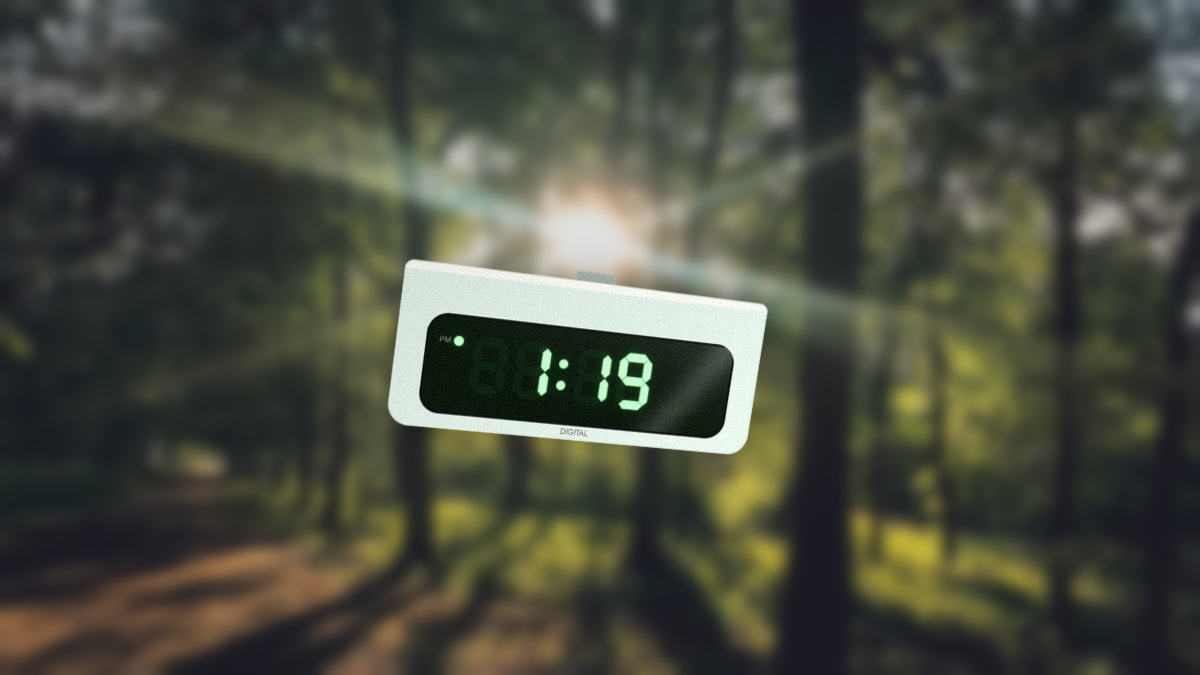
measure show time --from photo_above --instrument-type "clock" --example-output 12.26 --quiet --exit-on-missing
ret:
1.19
